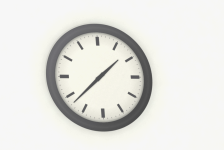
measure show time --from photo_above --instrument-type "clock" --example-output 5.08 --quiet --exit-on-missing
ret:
1.38
